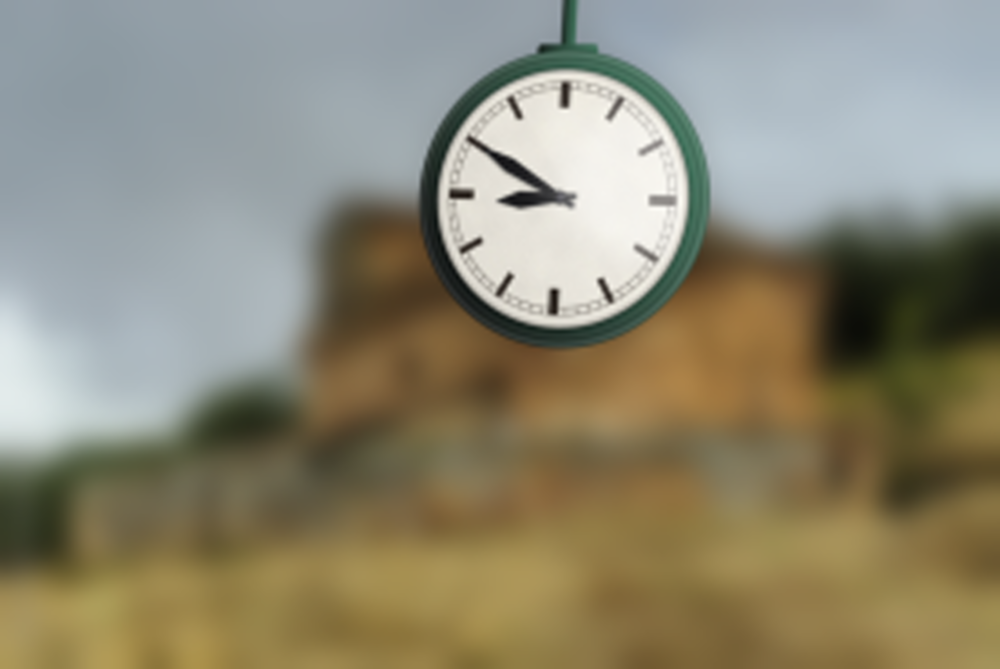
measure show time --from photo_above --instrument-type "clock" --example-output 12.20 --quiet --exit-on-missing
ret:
8.50
